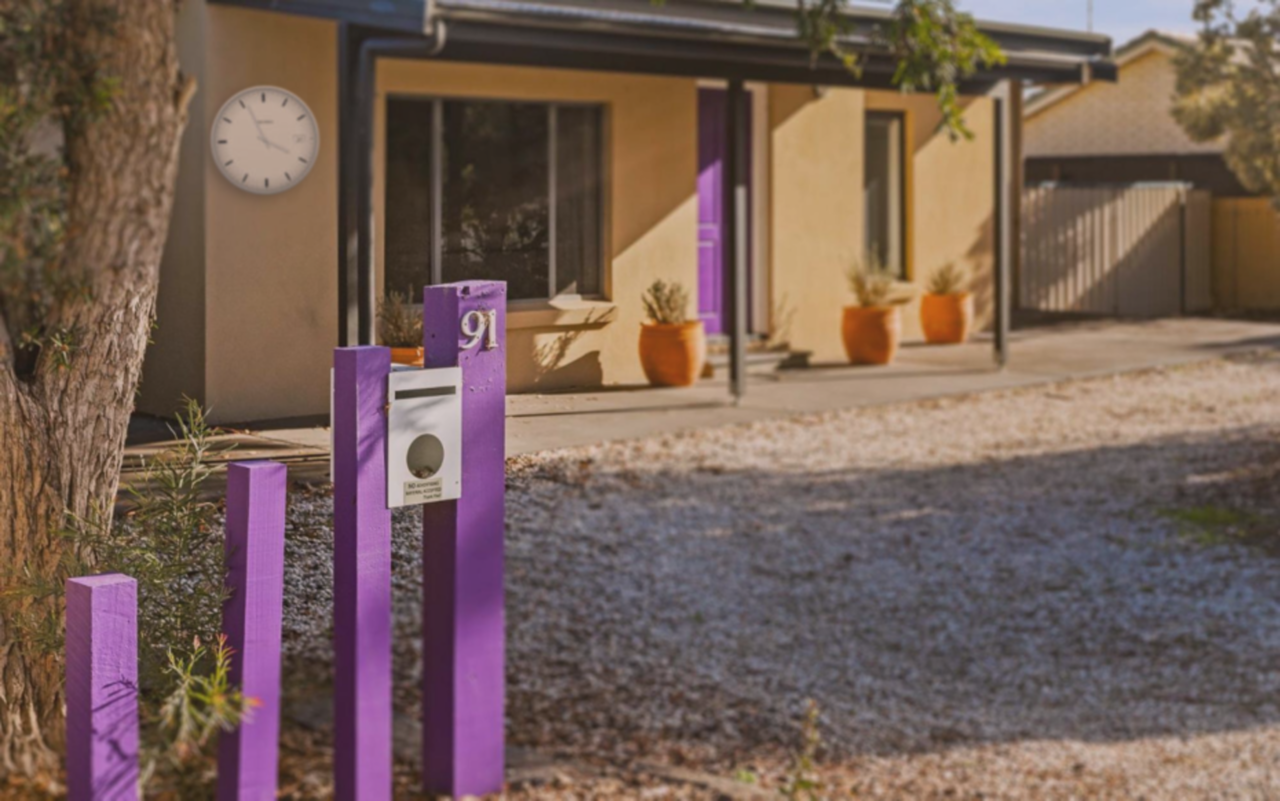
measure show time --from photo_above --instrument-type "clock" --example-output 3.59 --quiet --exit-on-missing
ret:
3.56
